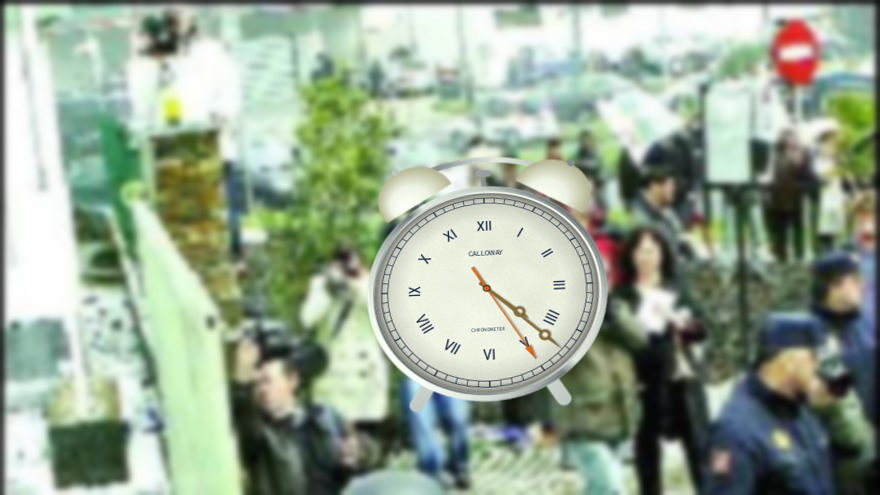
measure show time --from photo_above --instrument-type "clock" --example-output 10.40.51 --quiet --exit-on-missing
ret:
4.22.25
